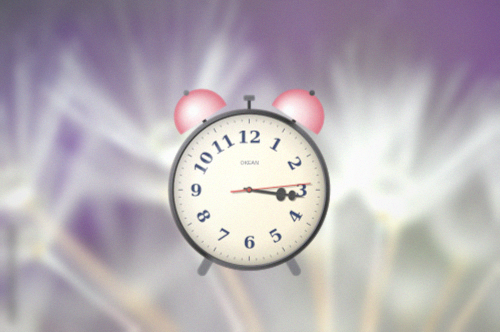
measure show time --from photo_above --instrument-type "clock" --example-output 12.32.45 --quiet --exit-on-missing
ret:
3.16.14
